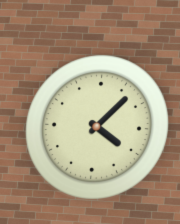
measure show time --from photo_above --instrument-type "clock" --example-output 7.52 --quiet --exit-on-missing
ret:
4.07
